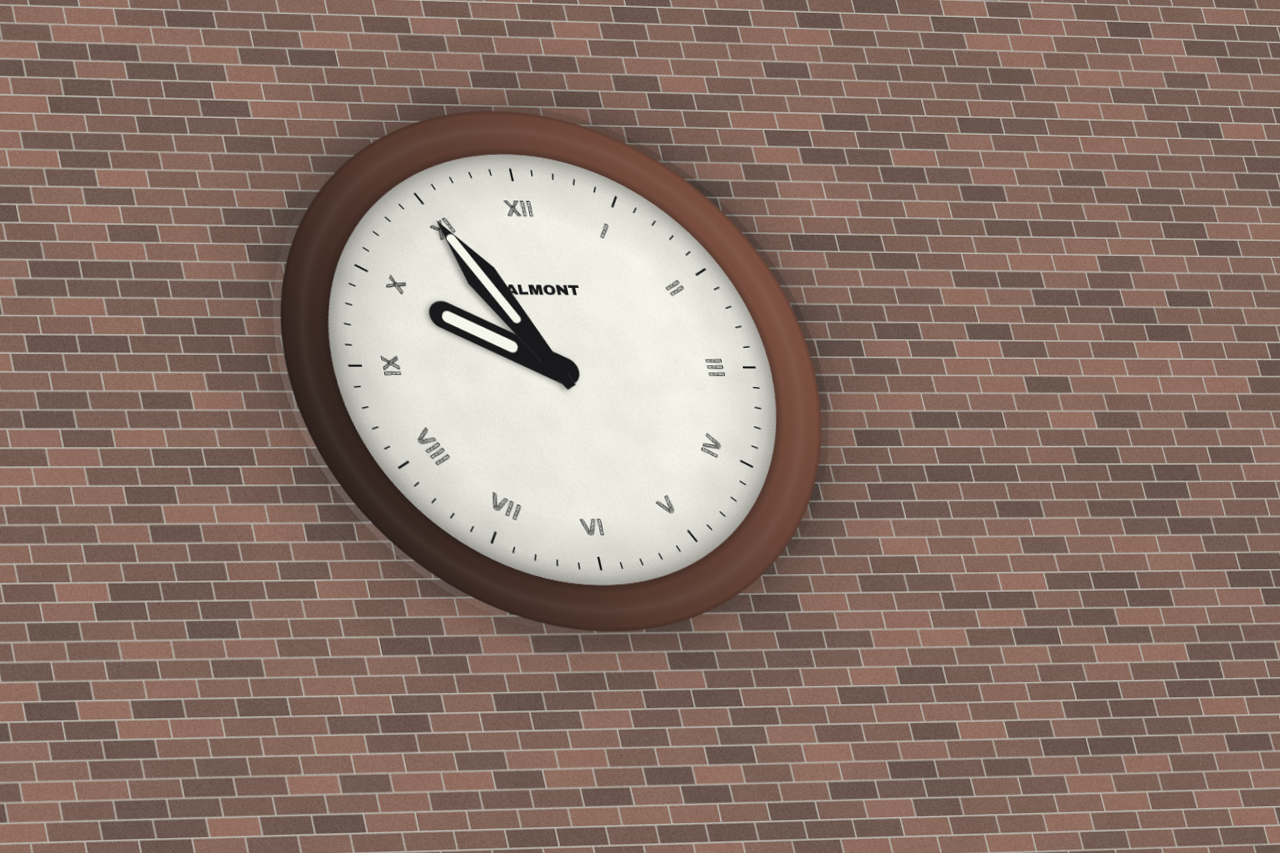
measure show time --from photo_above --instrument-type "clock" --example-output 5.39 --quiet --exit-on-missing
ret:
9.55
